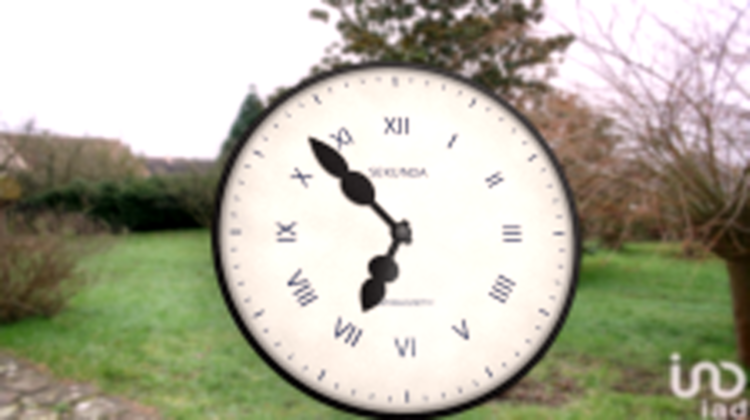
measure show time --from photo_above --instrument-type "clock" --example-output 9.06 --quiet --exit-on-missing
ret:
6.53
